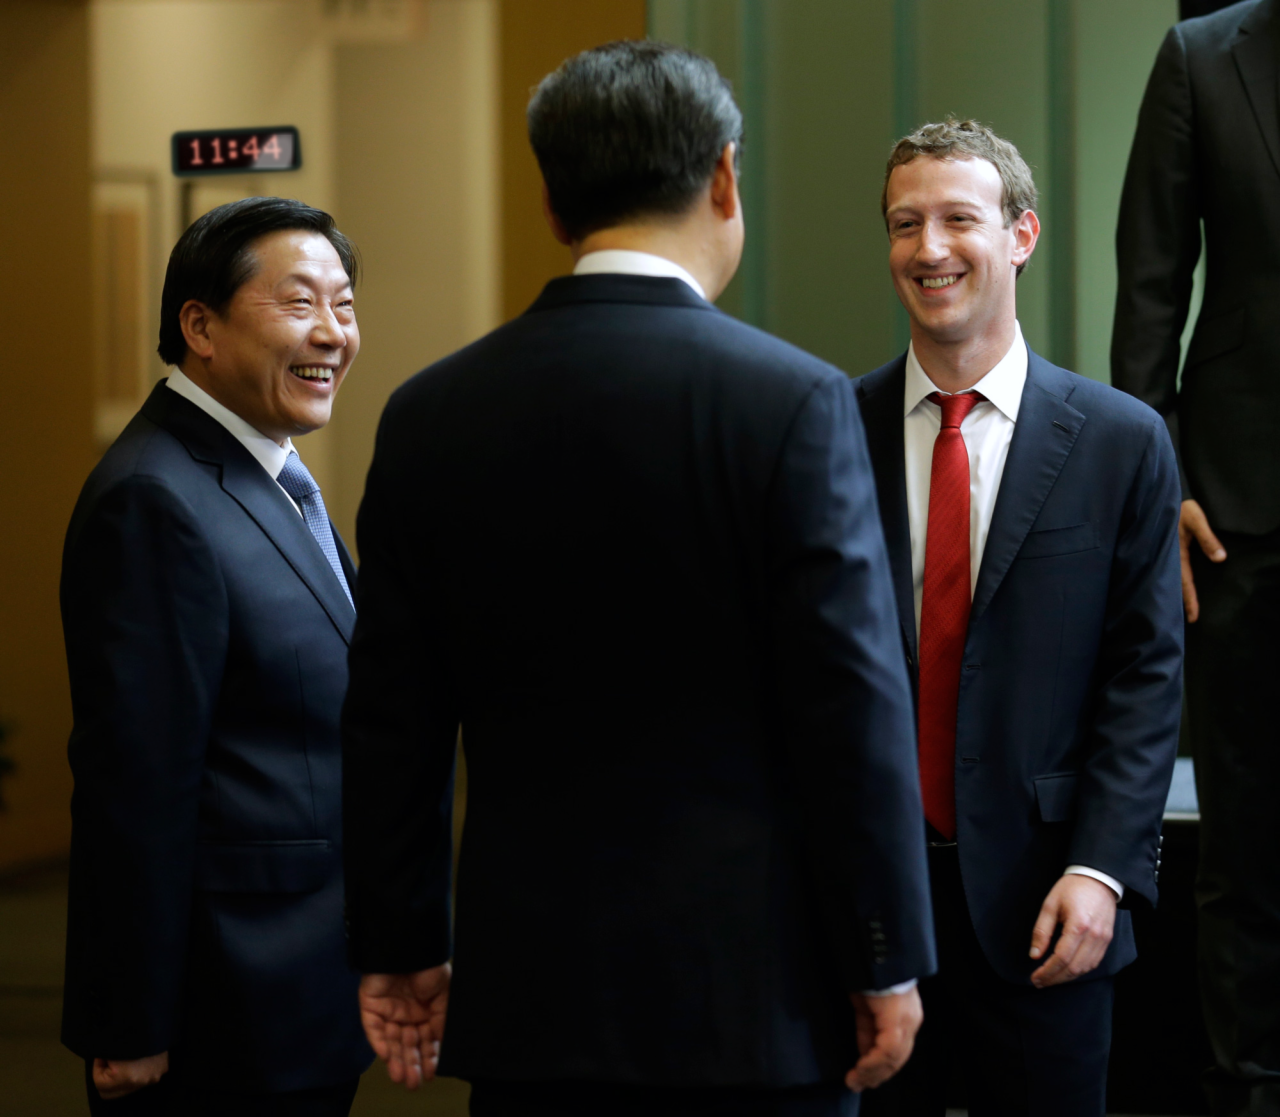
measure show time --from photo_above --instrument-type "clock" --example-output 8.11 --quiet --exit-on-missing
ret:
11.44
